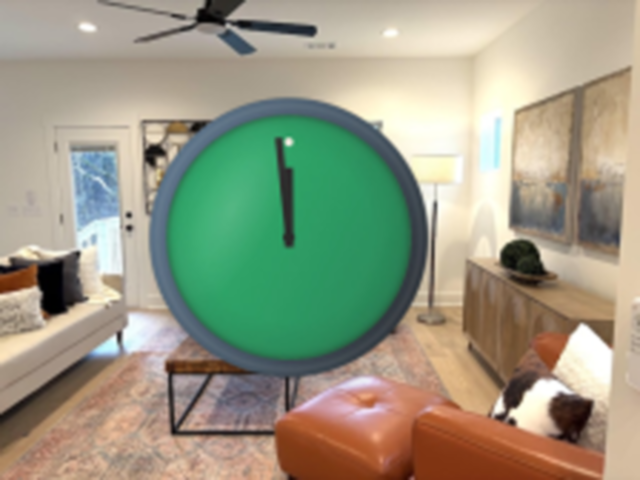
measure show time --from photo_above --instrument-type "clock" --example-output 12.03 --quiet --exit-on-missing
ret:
11.59
